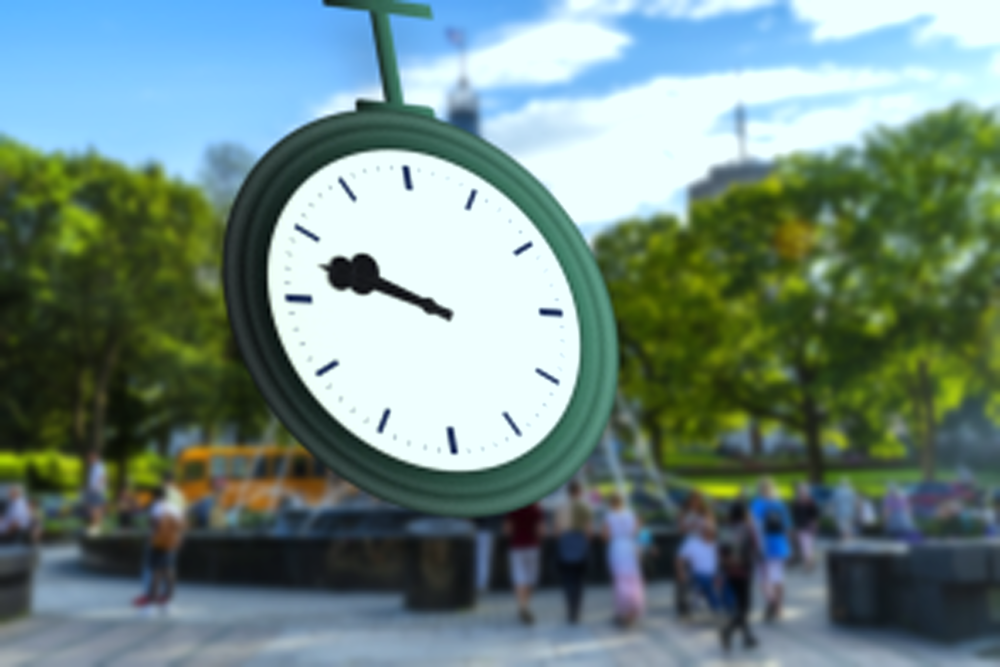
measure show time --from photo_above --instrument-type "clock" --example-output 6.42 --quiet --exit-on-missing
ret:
9.48
